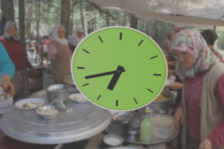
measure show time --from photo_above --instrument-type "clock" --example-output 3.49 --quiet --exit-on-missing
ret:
6.42
